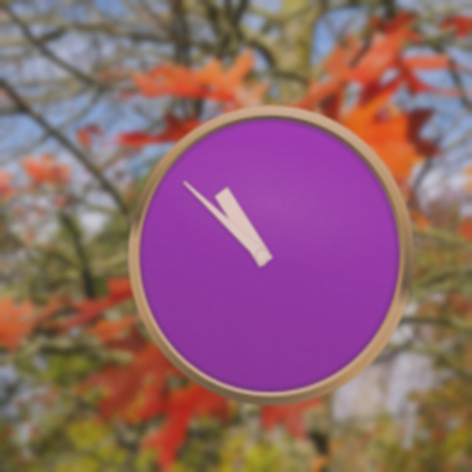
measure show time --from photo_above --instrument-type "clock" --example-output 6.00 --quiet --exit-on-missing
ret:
10.52
